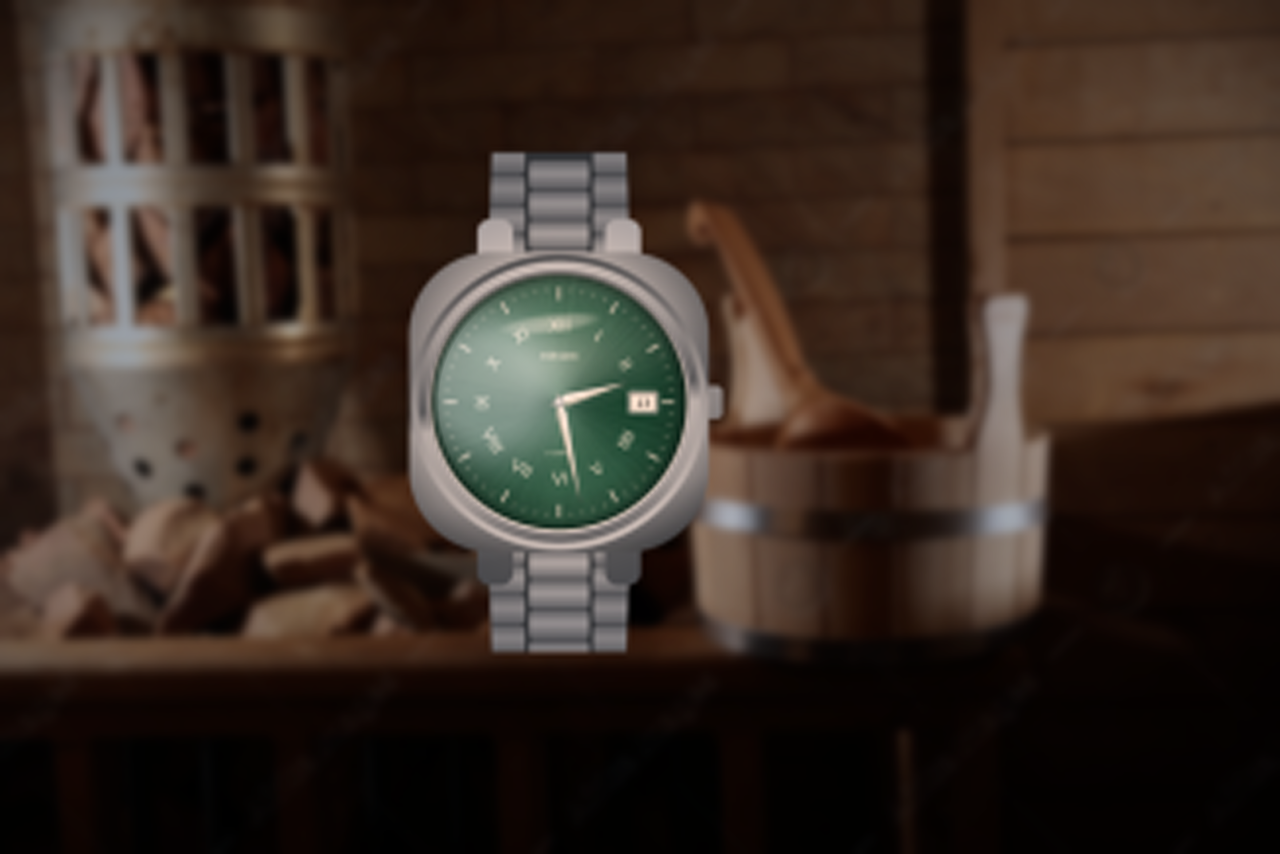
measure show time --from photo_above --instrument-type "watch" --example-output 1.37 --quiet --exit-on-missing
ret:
2.28
